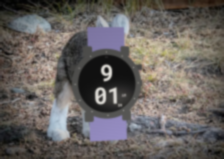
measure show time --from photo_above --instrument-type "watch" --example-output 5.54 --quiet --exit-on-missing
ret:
9.01
